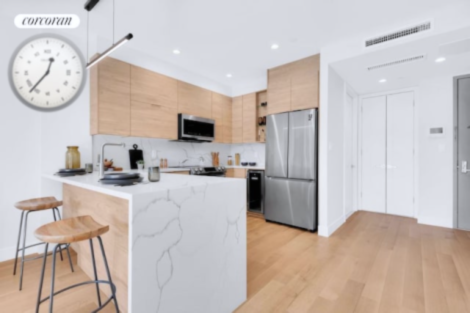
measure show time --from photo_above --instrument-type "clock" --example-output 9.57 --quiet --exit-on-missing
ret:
12.37
